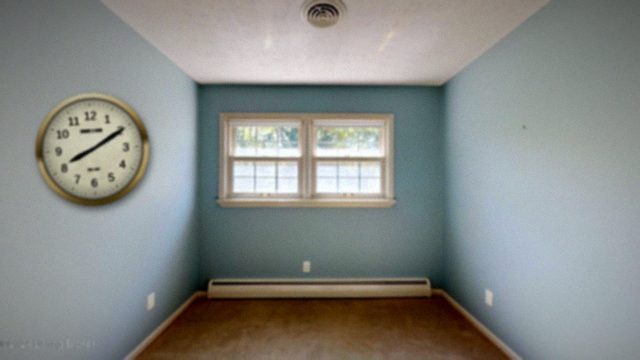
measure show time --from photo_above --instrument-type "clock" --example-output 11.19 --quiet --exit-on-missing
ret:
8.10
